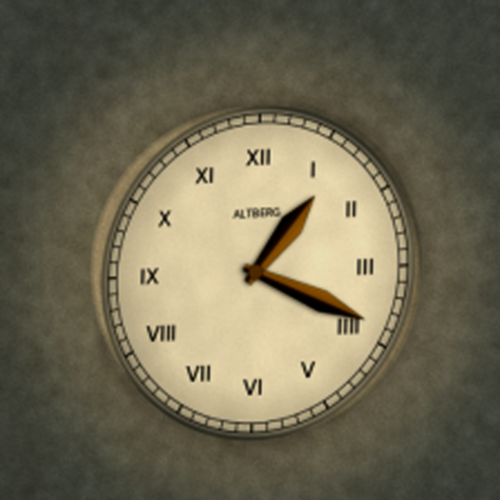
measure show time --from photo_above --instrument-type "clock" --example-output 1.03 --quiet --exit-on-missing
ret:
1.19
